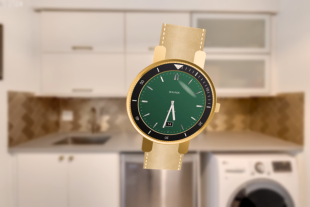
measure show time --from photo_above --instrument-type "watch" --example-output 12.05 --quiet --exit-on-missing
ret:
5.32
